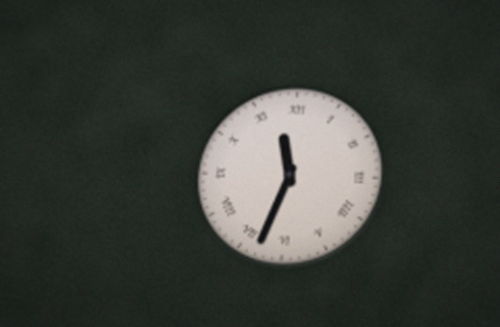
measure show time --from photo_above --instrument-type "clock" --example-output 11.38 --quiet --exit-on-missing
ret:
11.33
